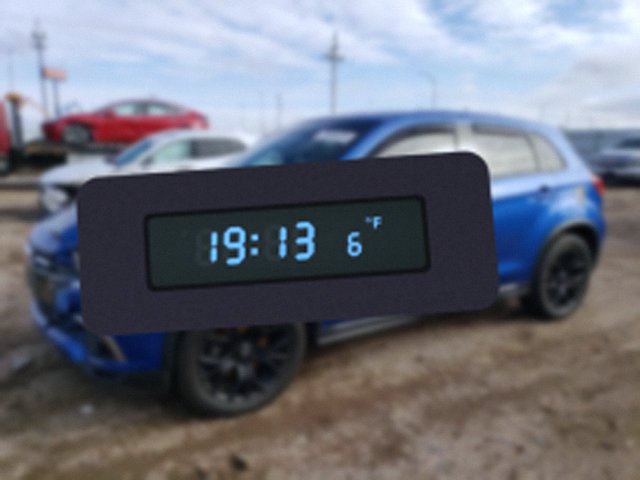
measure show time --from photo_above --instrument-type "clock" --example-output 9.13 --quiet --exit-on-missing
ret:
19.13
